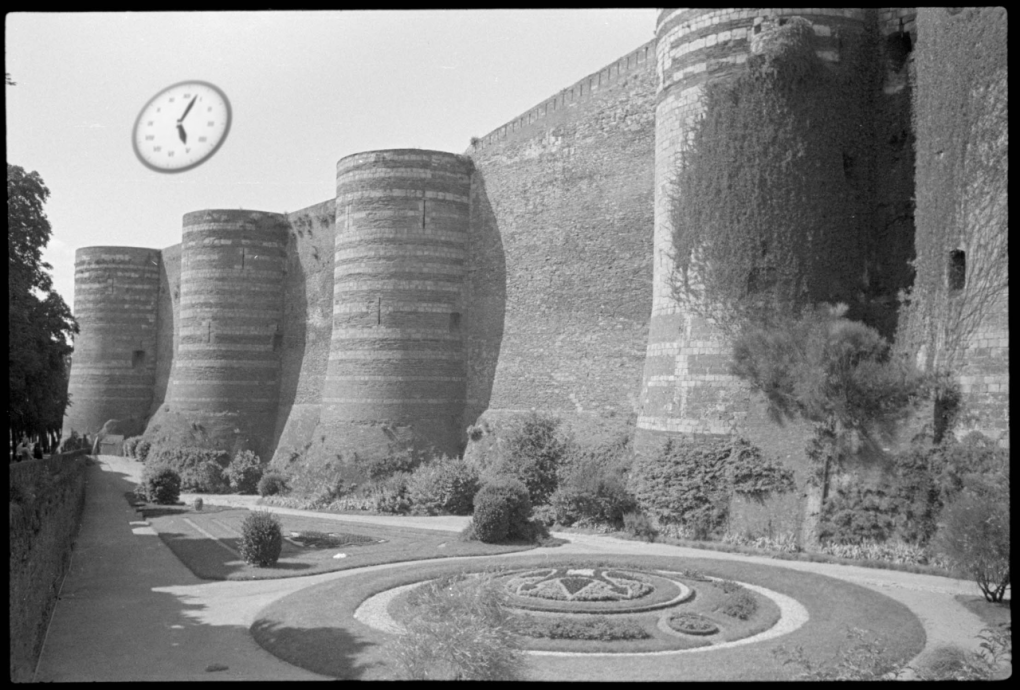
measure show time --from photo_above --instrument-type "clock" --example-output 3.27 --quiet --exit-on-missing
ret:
5.03
